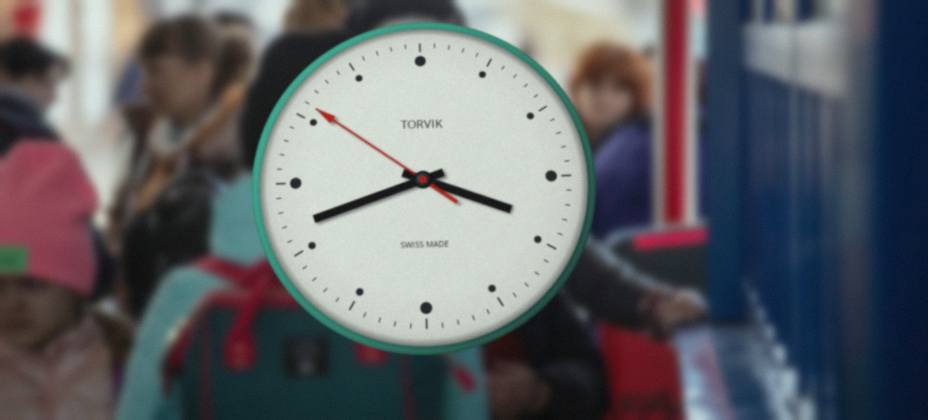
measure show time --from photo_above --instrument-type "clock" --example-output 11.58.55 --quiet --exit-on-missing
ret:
3.41.51
